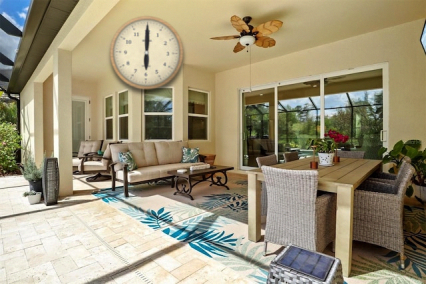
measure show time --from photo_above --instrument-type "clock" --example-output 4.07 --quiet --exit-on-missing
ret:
6.00
